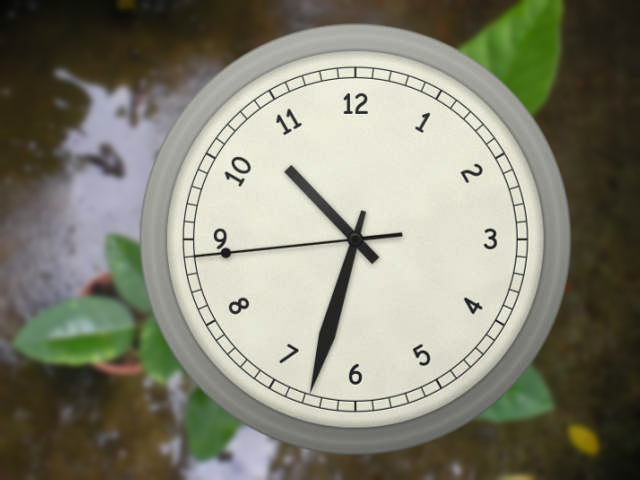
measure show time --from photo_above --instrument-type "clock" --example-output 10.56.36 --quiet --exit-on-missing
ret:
10.32.44
